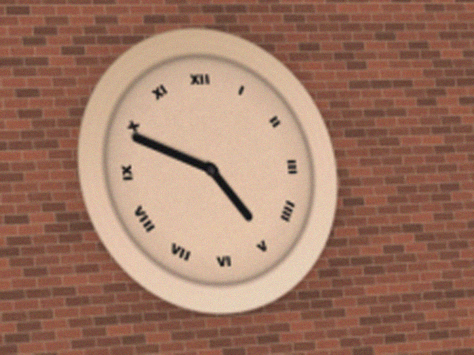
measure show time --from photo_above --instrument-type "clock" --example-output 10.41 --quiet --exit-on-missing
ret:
4.49
